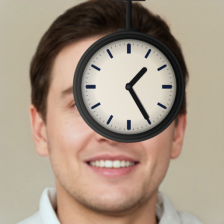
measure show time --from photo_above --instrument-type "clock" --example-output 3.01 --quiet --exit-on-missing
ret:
1.25
